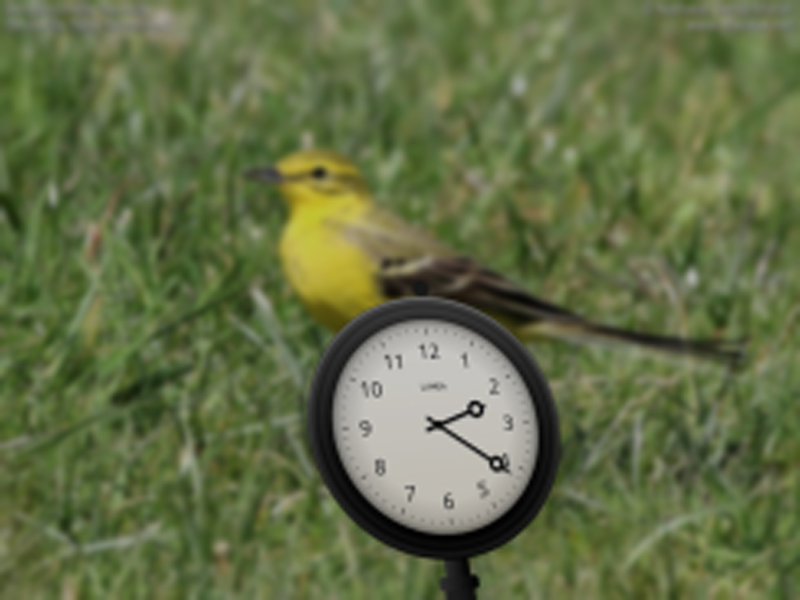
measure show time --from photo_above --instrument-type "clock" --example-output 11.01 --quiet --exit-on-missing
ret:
2.21
